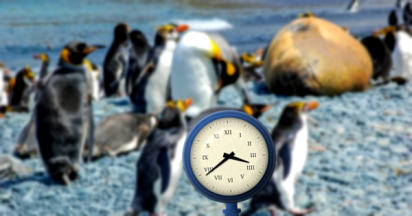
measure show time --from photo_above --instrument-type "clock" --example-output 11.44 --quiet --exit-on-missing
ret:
3.39
